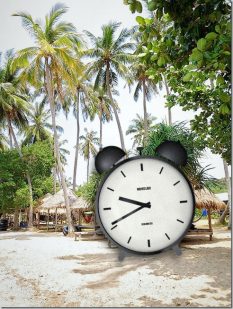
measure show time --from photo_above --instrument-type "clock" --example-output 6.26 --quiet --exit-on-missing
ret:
9.41
